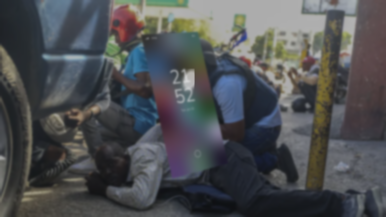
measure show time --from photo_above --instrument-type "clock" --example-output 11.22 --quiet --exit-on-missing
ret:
21.52
